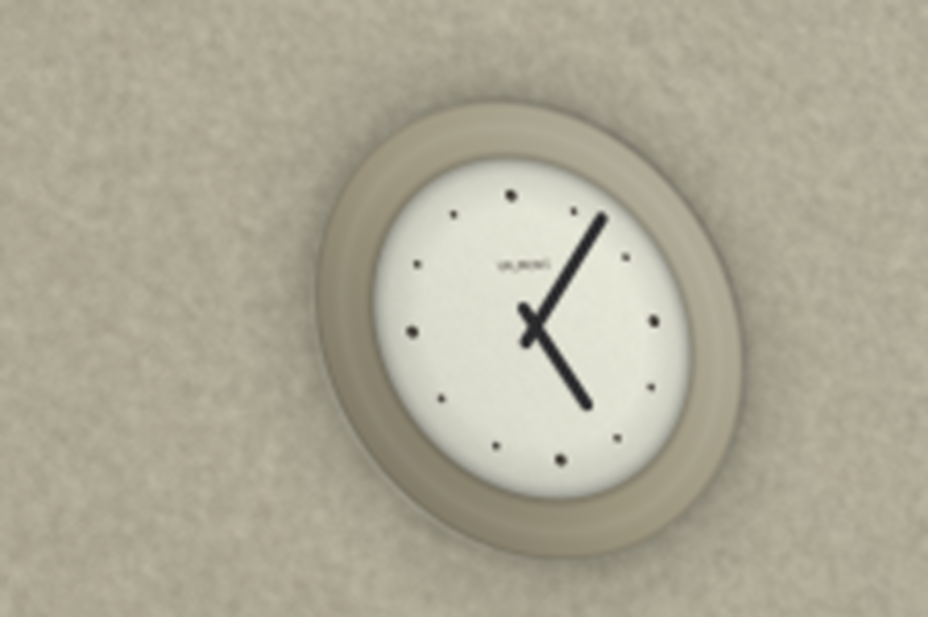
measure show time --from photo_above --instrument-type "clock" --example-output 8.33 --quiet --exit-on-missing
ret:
5.07
